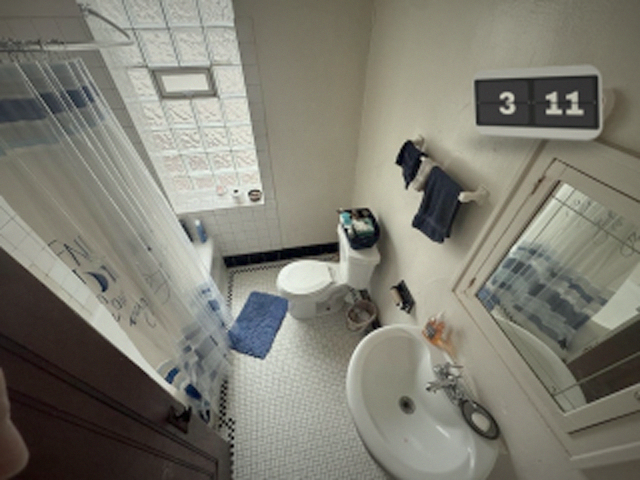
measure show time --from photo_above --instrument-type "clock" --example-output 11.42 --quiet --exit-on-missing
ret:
3.11
